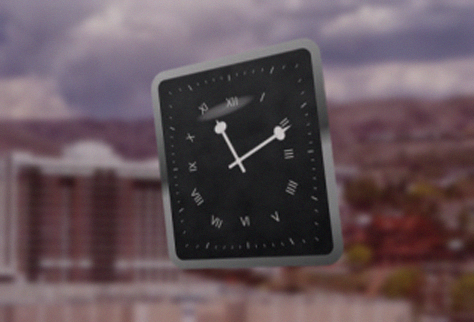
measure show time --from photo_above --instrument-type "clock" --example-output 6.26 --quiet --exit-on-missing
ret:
11.11
